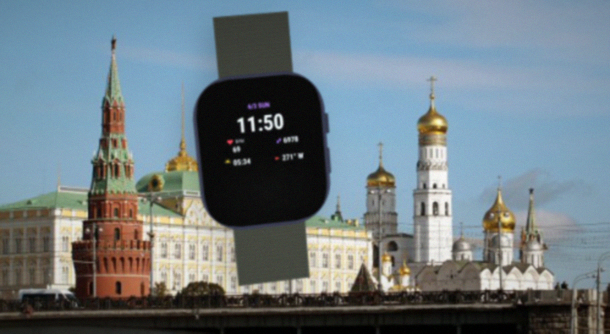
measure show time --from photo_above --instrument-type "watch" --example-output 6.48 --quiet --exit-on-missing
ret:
11.50
